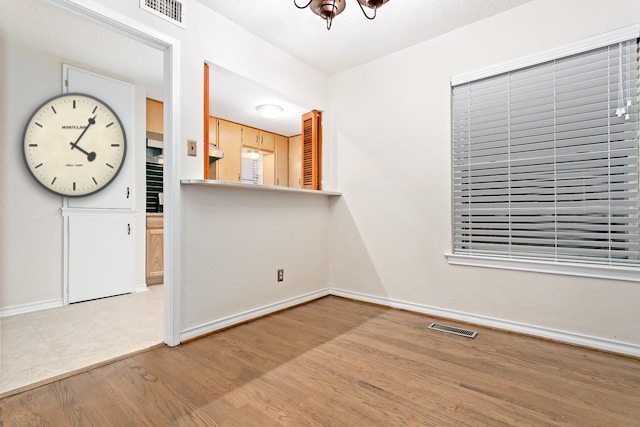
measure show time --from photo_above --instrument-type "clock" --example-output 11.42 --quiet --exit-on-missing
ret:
4.06
